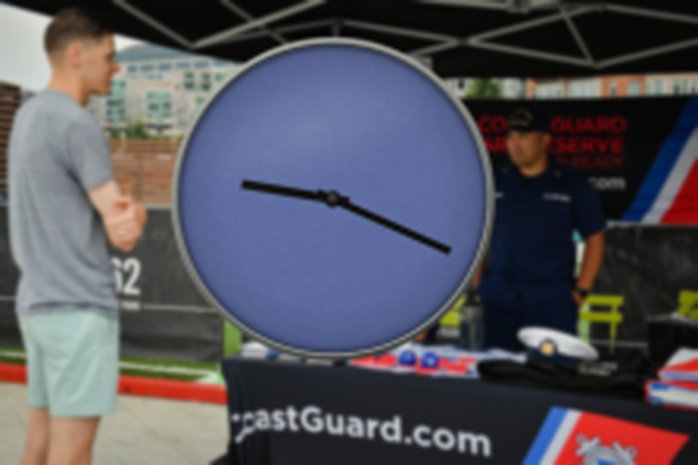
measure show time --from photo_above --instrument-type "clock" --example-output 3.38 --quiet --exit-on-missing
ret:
9.19
